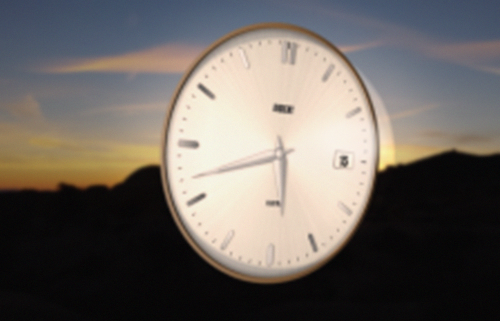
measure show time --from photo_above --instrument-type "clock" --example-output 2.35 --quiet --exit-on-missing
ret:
5.42
